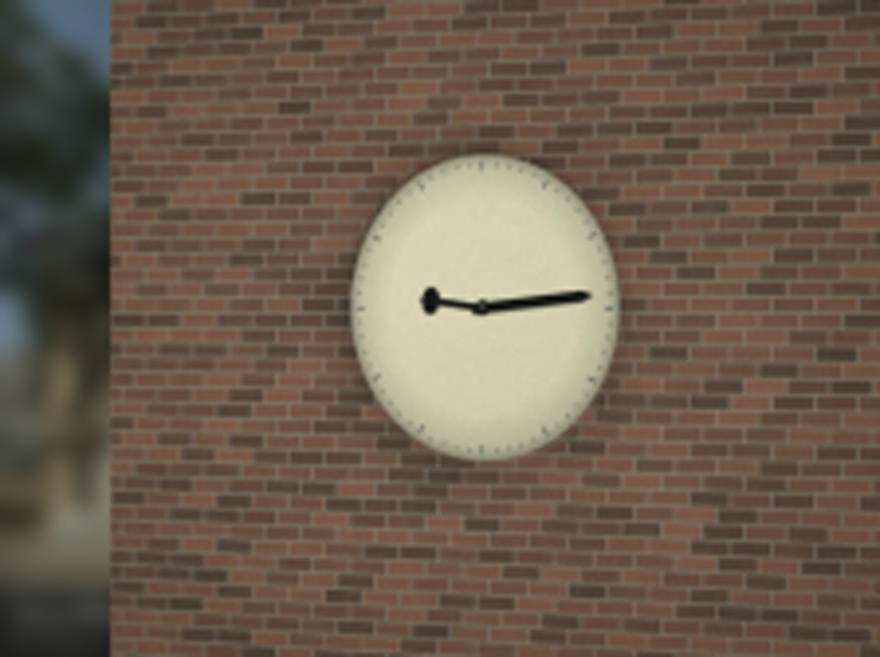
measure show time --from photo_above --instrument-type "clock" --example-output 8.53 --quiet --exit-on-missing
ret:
9.14
